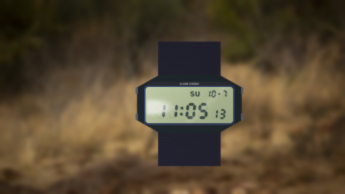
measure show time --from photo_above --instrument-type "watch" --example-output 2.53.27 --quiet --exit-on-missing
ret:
11.05.13
